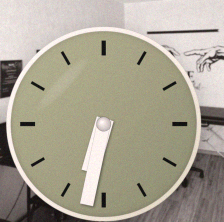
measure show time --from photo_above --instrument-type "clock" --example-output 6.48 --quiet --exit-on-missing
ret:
6.32
